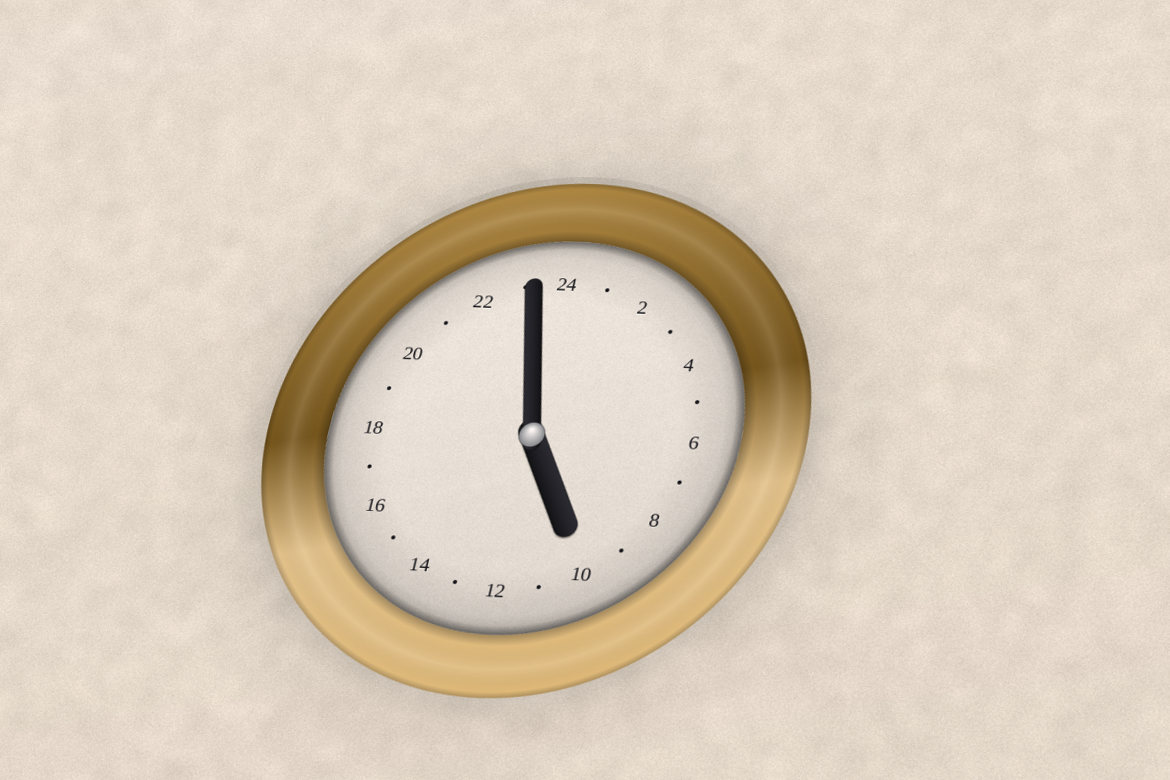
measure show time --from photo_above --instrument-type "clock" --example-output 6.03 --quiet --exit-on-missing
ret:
9.58
